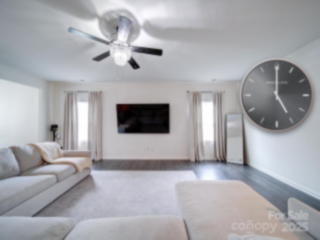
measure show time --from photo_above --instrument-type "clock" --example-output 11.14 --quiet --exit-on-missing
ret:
5.00
